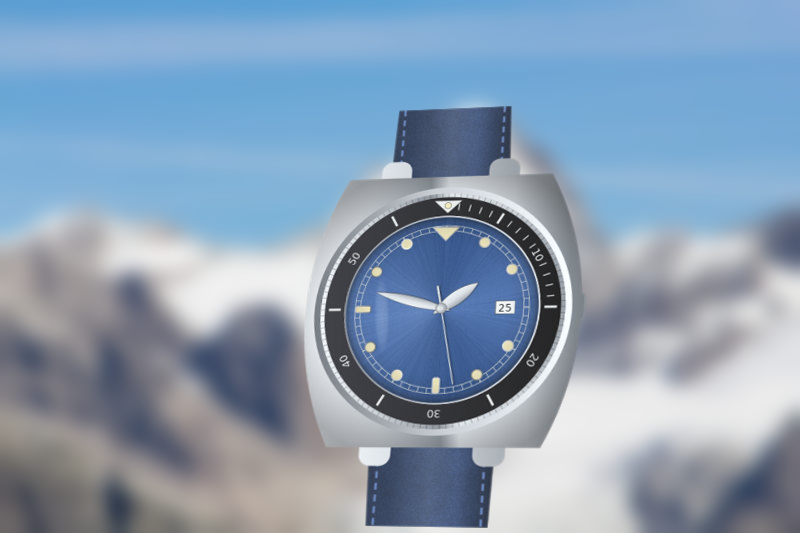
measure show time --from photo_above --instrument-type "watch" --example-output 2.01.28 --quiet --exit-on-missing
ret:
1.47.28
